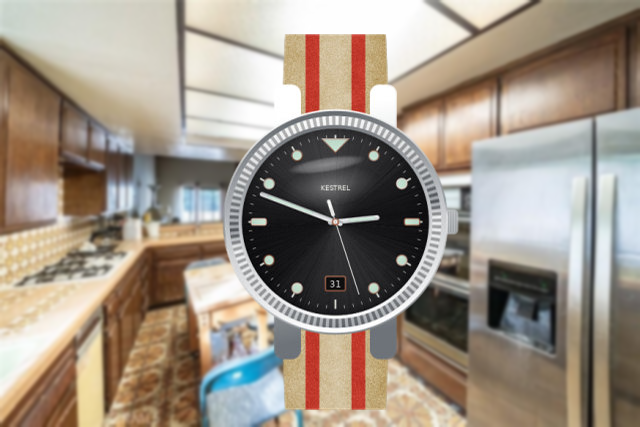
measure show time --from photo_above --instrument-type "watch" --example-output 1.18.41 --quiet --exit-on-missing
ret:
2.48.27
